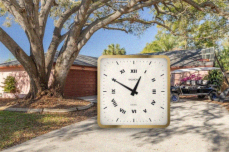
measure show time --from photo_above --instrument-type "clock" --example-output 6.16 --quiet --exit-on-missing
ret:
12.50
